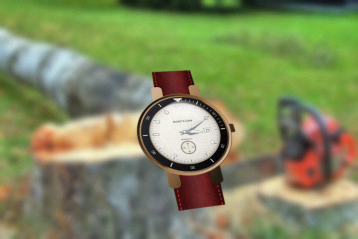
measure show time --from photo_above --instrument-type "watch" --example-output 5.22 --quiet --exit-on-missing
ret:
3.10
